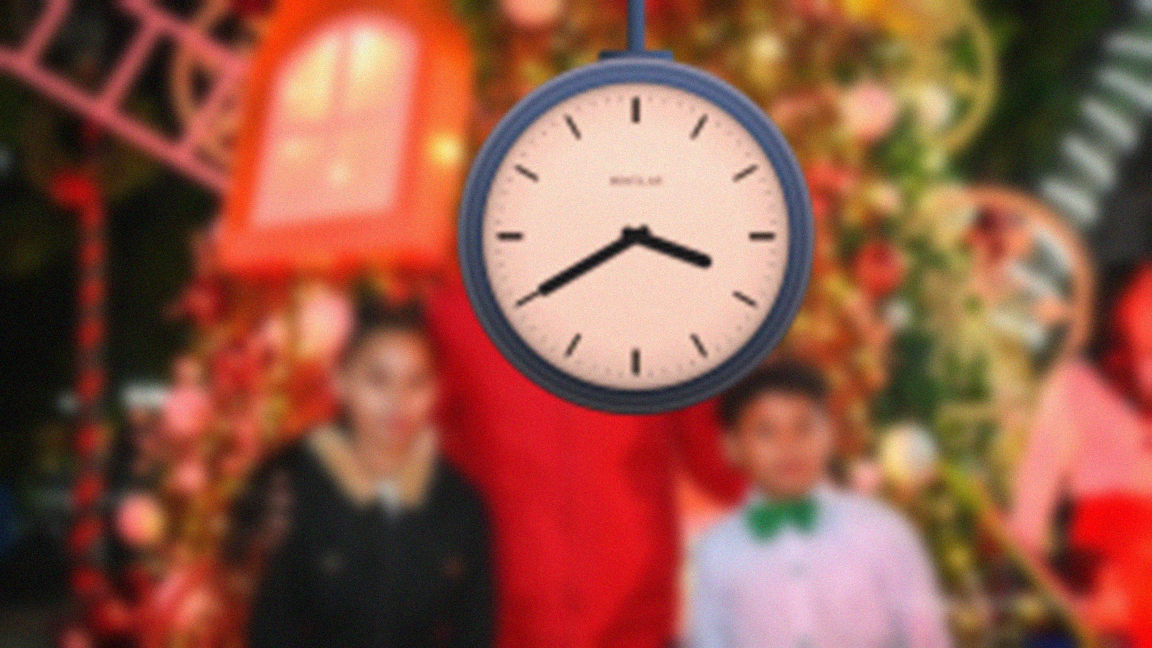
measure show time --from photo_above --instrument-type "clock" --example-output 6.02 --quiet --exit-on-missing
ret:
3.40
